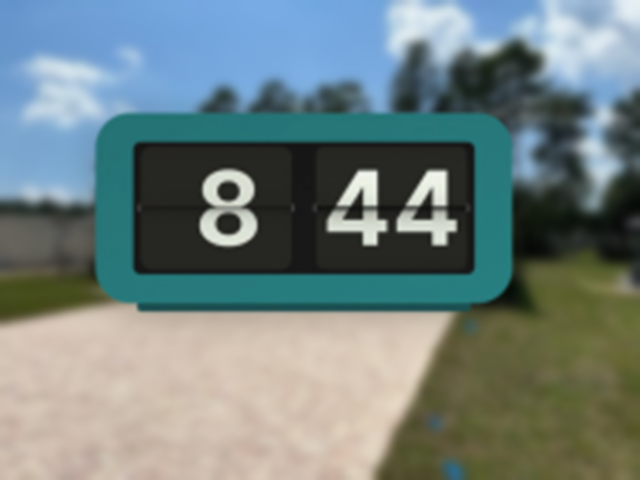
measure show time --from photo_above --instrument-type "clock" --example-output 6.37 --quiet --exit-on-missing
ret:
8.44
